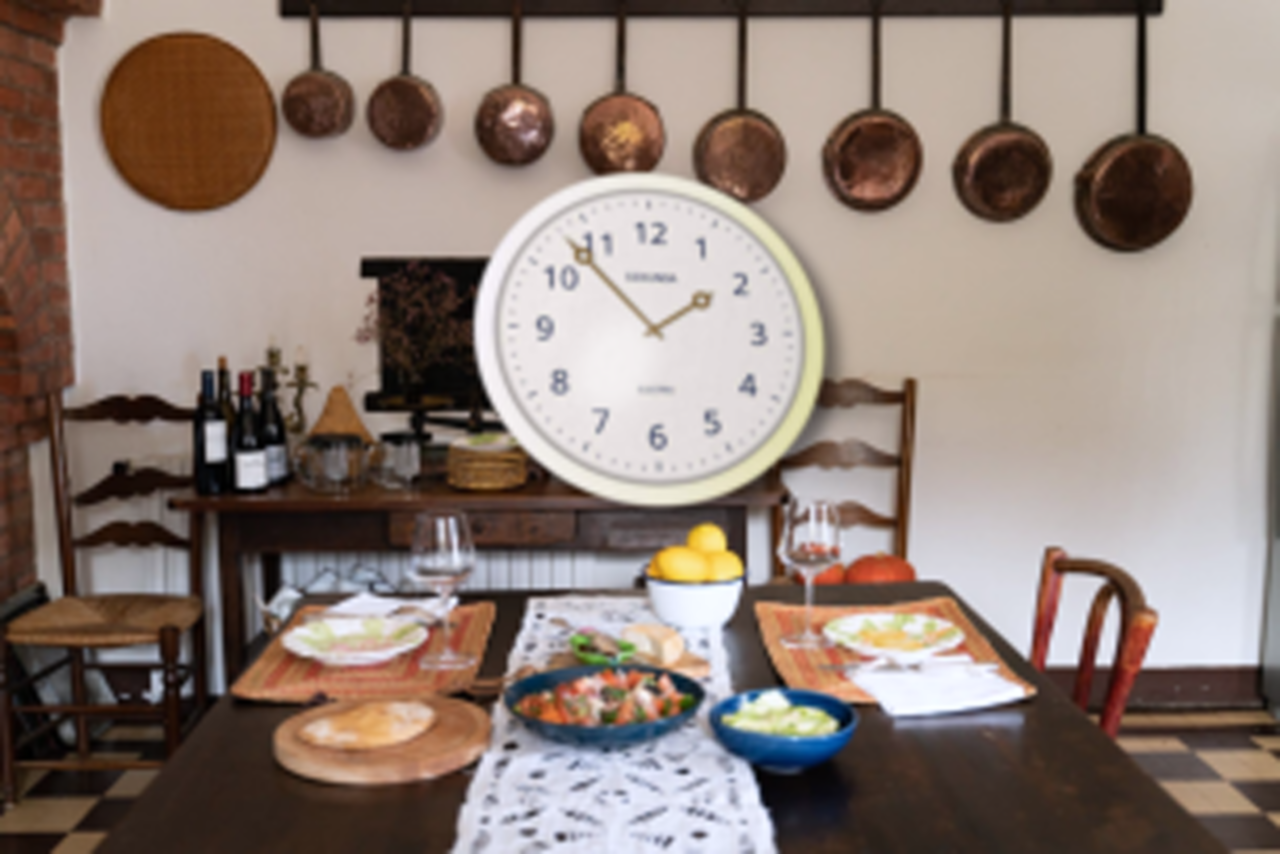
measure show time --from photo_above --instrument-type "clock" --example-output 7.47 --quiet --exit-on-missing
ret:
1.53
